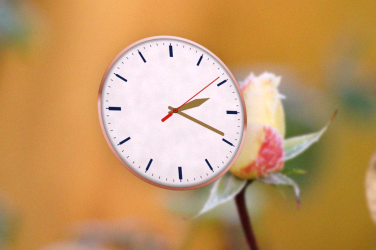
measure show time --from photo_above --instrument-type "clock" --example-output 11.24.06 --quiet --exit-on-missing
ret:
2.19.09
